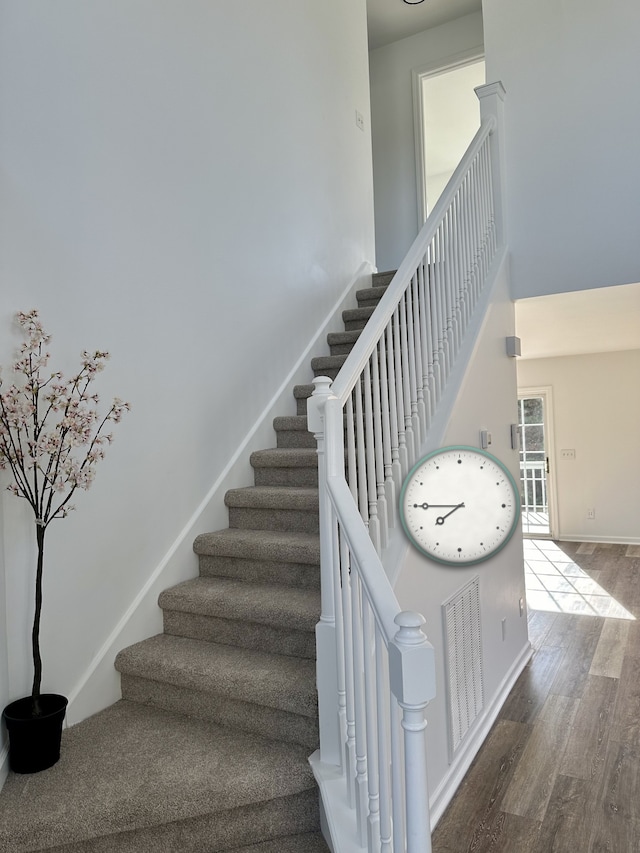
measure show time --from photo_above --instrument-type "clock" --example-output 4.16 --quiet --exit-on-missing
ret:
7.45
